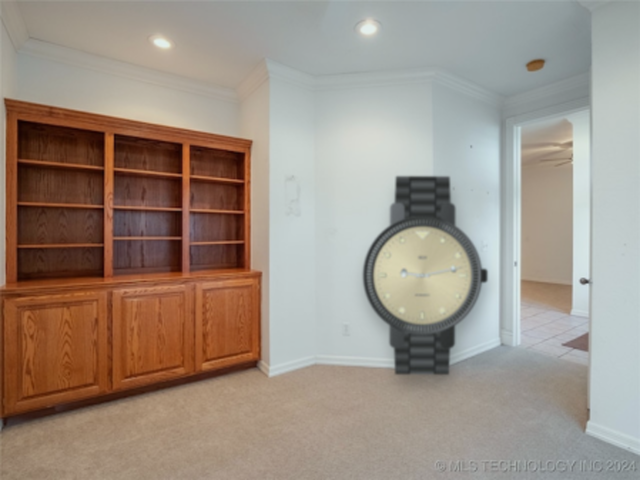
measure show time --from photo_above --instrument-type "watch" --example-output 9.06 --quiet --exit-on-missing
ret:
9.13
